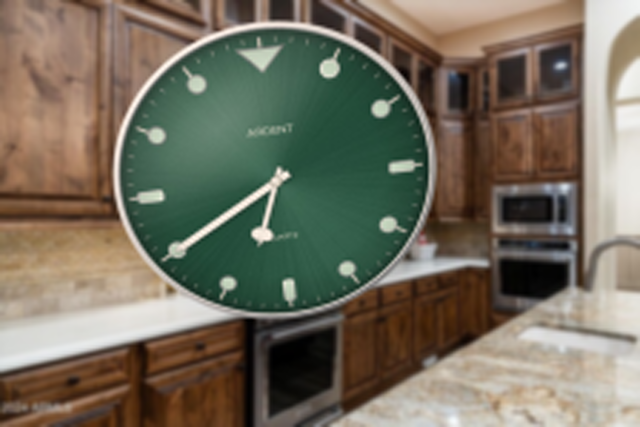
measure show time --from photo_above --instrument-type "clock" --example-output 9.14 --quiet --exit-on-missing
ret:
6.40
